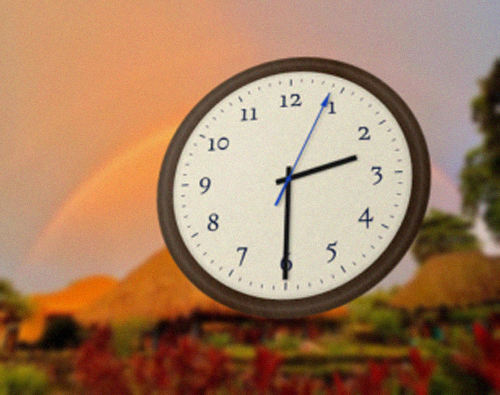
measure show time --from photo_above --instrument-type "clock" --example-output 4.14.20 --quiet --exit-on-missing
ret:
2.30.04
